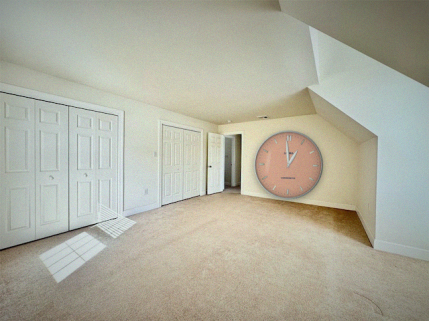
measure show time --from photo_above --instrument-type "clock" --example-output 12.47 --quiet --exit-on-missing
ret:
12.59
